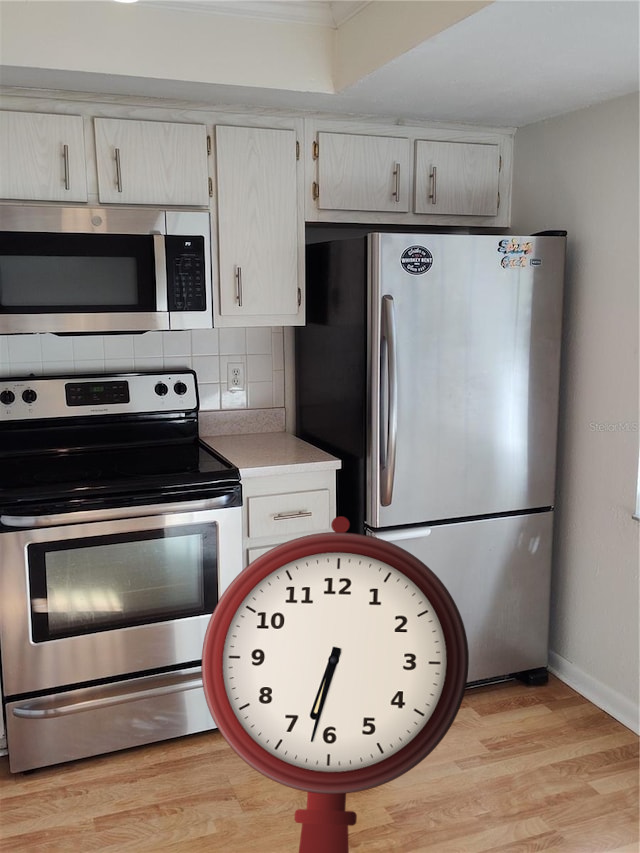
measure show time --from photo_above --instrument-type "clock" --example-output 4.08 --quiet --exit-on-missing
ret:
6.32
